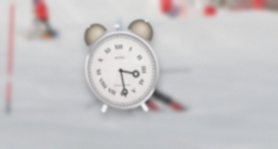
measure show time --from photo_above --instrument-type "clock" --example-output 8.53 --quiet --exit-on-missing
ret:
3.29
